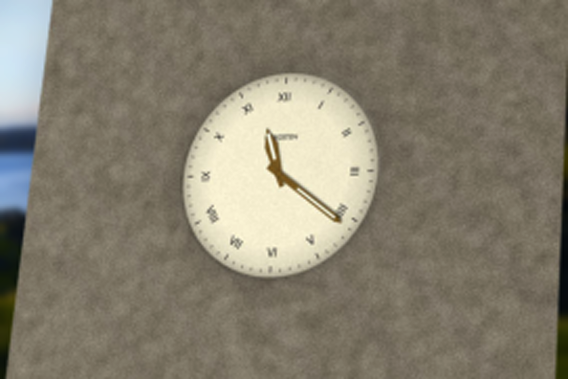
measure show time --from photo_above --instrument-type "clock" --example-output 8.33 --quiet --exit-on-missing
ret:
11.21
